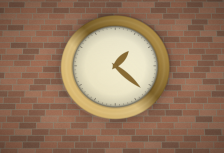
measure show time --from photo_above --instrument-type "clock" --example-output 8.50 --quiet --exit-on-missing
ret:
1.22
